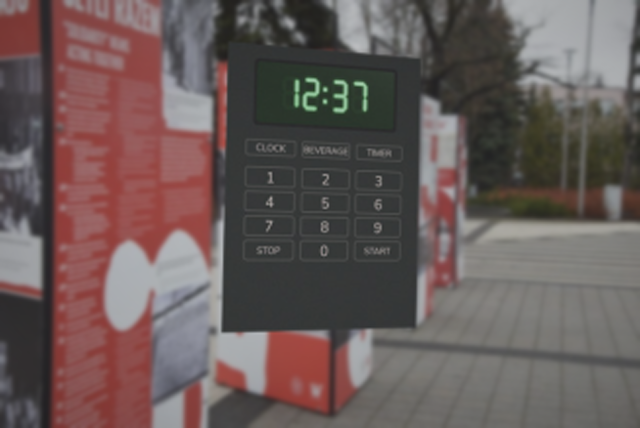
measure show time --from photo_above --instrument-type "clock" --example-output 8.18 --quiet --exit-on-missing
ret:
12.37
